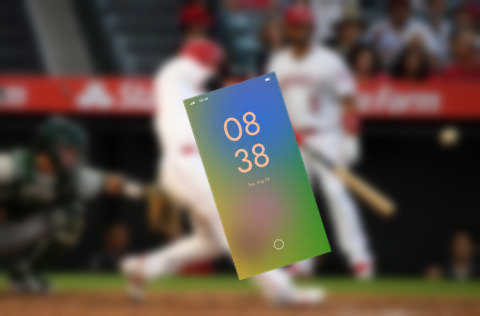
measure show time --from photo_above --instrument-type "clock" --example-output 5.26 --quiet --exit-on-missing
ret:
8.38
